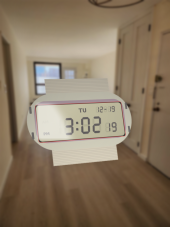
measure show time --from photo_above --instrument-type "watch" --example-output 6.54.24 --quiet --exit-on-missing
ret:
3.02.19
